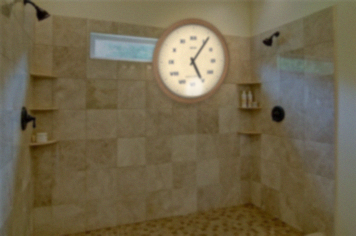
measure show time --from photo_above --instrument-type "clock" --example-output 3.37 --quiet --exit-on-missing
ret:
5.06
